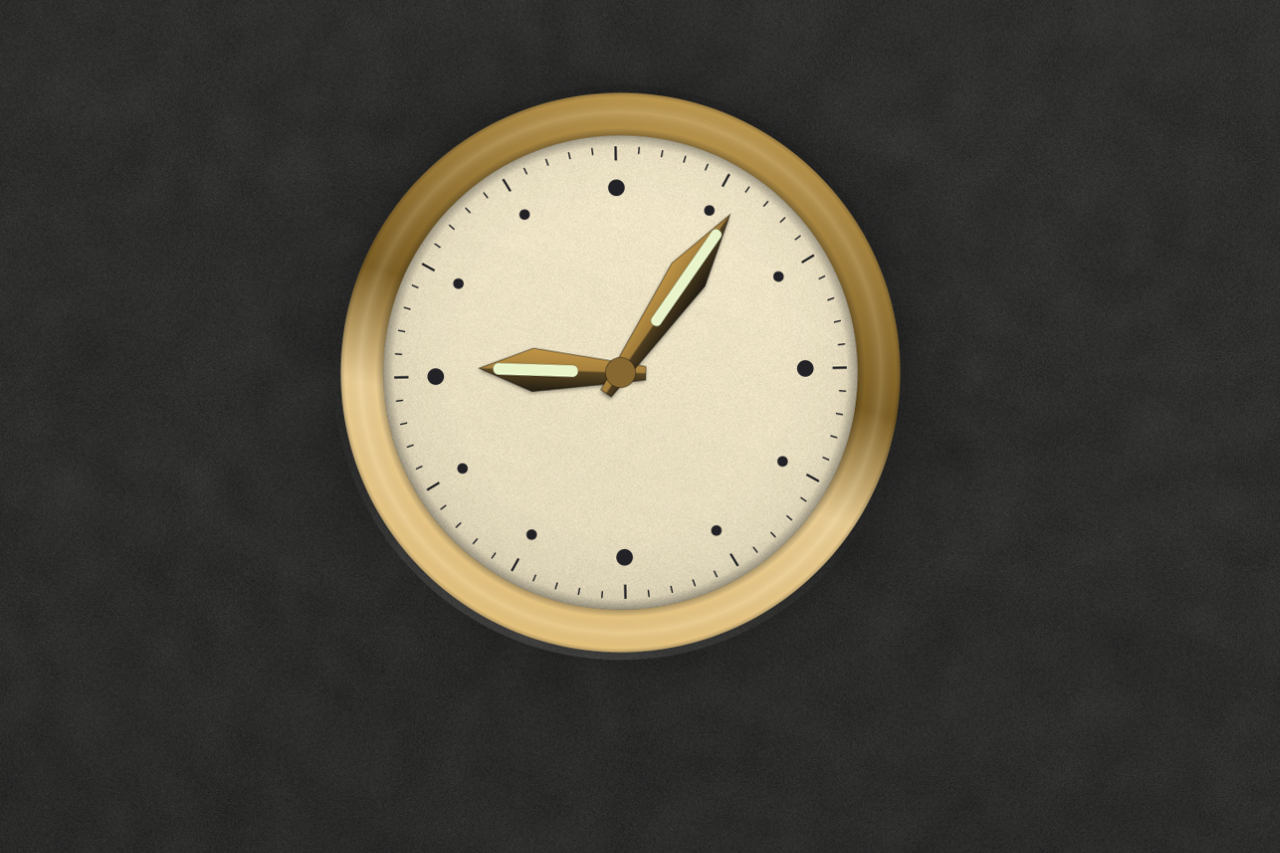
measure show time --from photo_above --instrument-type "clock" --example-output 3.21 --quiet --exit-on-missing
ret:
9.06
